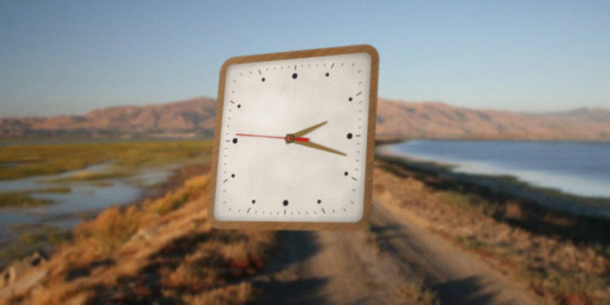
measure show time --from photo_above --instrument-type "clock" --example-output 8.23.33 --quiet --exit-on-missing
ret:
2.17.46
